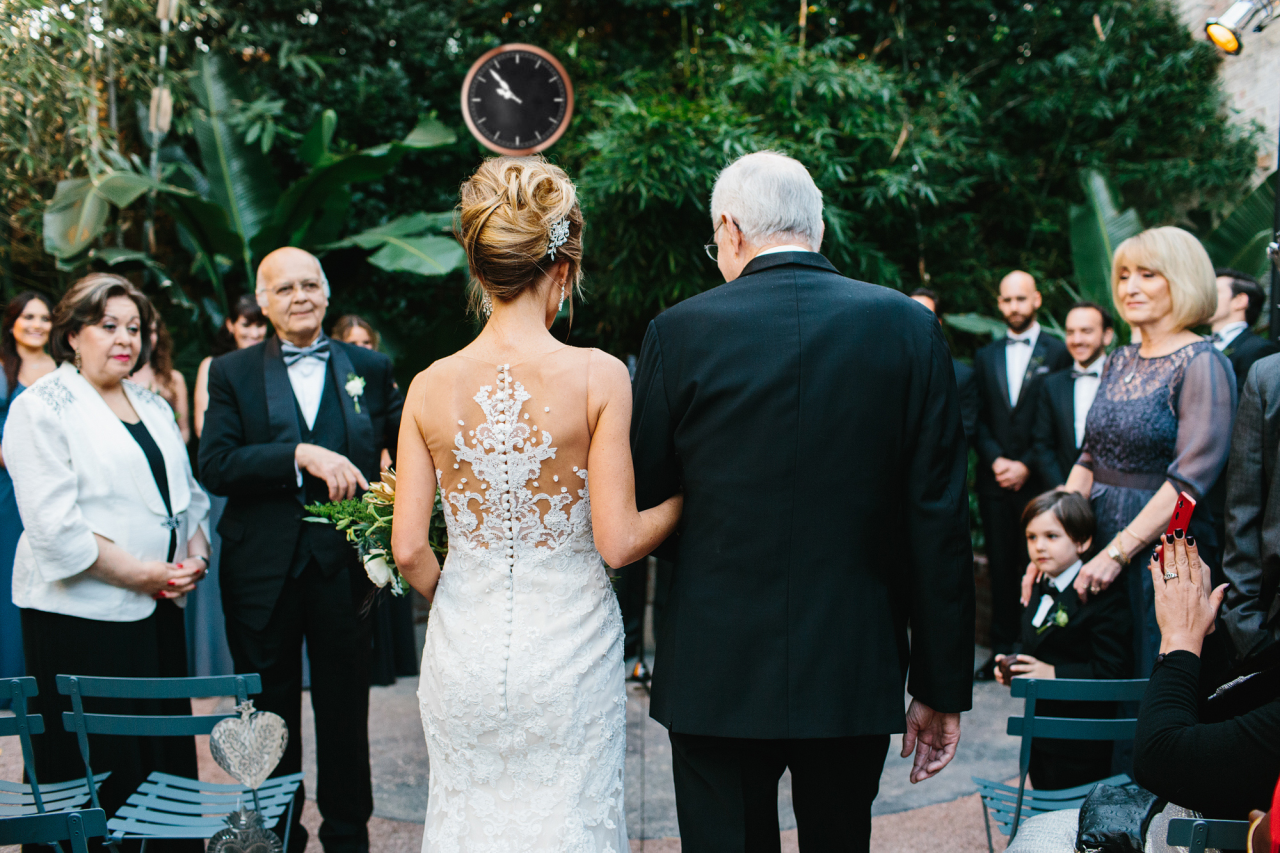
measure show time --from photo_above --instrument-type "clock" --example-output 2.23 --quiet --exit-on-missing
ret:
9.53
